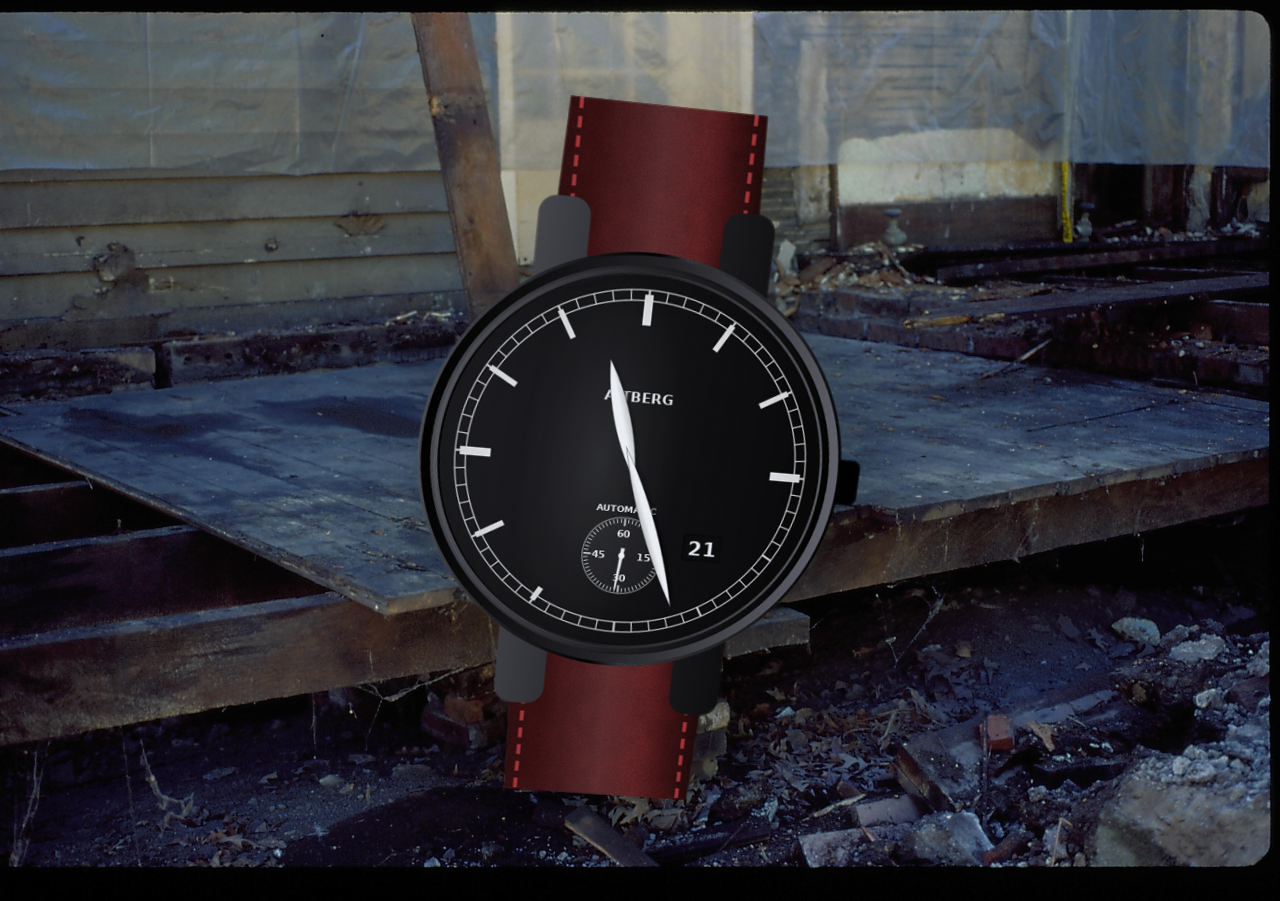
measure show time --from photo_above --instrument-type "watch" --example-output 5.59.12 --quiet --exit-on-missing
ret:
11.26.31
